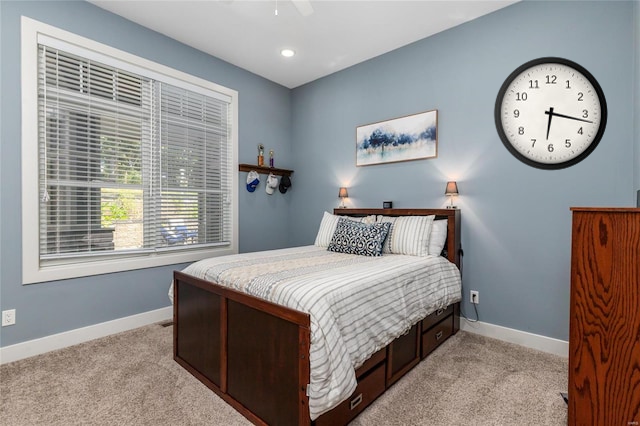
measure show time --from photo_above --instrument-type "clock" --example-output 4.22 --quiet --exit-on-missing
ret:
6.17
